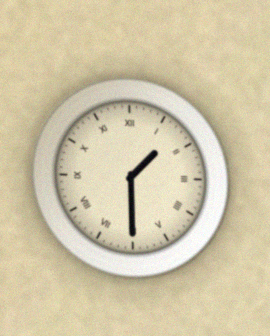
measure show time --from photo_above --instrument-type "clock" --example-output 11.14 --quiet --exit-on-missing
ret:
1.30
